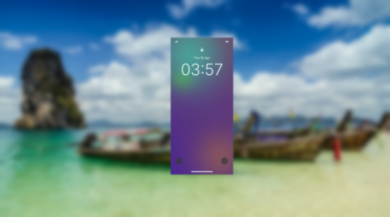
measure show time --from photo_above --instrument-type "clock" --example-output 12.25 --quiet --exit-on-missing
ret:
3.57
